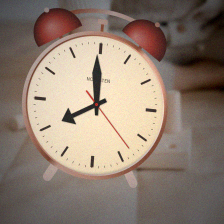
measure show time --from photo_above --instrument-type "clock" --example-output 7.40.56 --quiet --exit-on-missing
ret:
7.59.23
